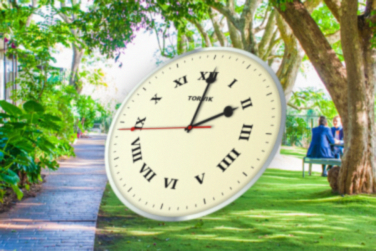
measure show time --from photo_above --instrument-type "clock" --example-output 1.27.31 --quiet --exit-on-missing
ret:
2.00.44
